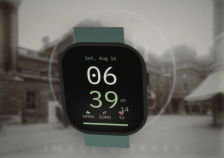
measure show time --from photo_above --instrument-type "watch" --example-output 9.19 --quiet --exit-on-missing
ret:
6.39
